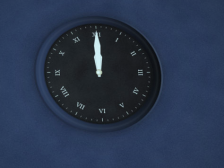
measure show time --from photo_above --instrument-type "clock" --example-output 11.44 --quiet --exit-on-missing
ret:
12.00
